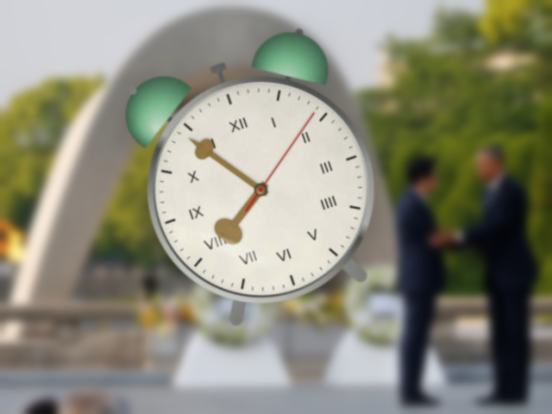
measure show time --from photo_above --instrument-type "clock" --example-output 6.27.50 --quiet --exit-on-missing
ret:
7.54.09
